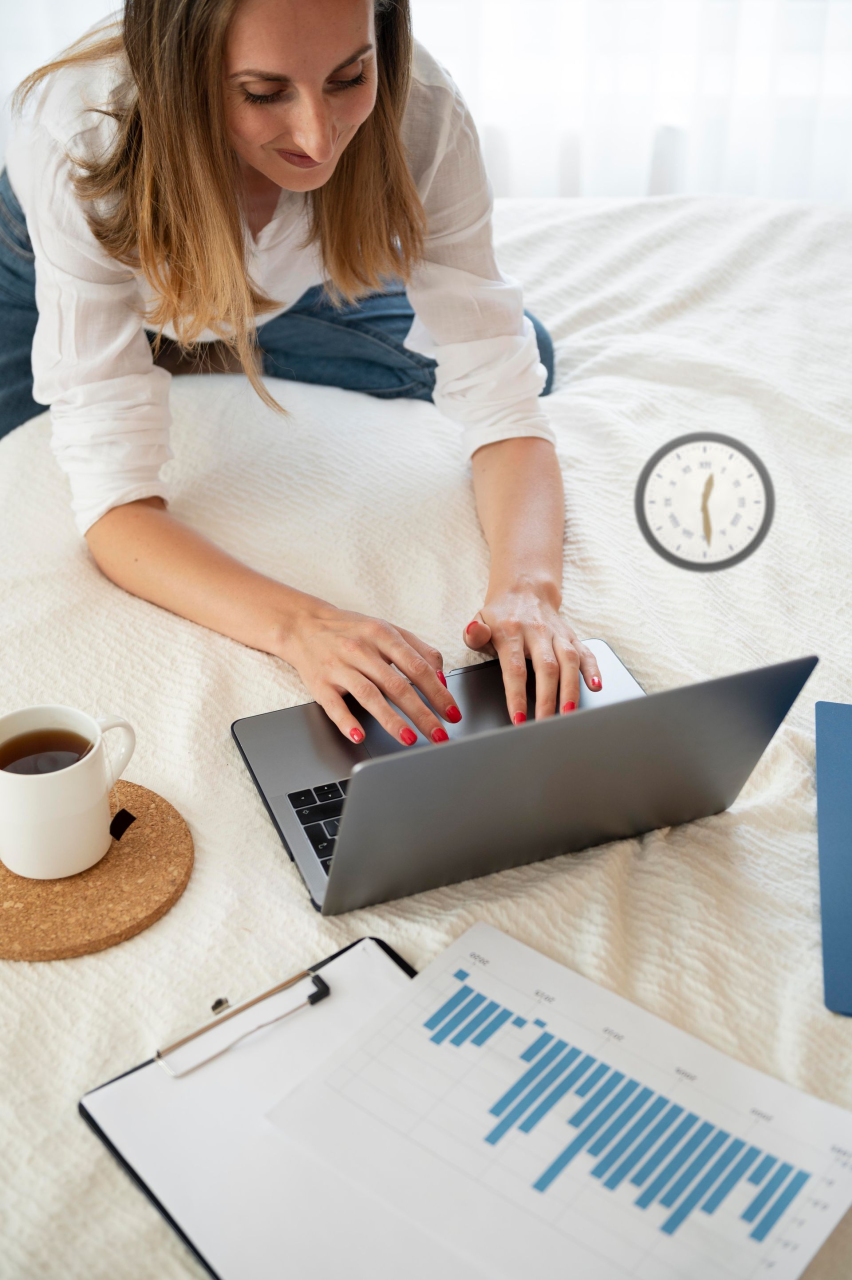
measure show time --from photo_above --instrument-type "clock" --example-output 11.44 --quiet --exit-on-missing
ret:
12.29
